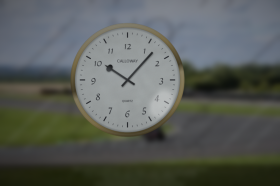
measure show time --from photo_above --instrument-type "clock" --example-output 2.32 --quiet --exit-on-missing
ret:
10.07
